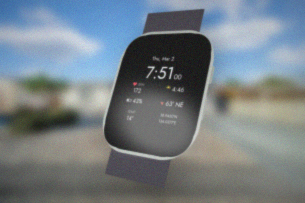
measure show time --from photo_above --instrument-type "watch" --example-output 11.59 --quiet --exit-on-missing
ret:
7.51
